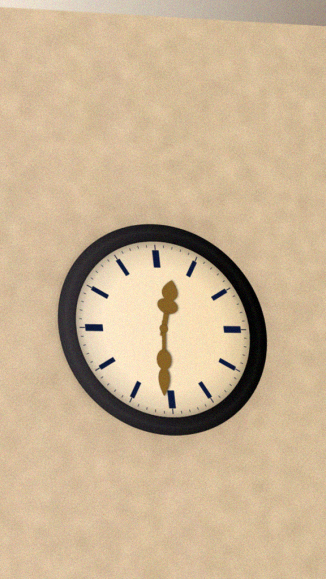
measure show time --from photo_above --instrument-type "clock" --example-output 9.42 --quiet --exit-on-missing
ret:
12.31
